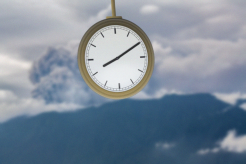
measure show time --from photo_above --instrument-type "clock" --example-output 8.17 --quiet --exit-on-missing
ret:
8.10
